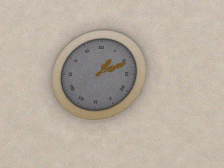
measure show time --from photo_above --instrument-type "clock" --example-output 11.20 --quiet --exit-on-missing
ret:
1.11
